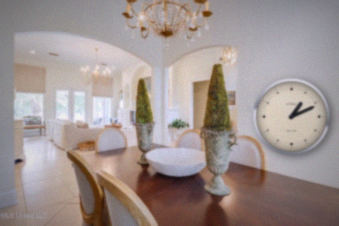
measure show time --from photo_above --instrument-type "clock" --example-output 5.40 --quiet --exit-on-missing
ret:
1.11
